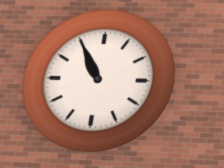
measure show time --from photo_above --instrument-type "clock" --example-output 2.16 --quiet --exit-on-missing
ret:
10.55
